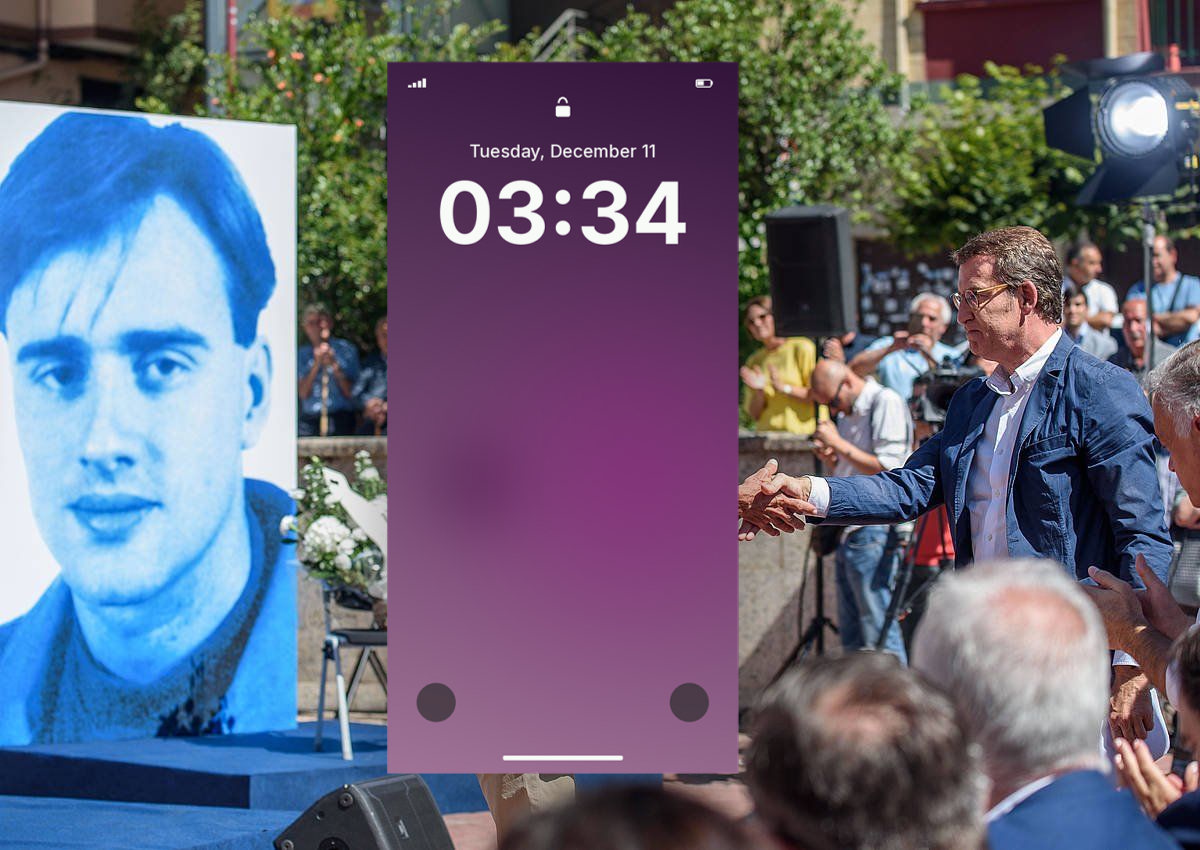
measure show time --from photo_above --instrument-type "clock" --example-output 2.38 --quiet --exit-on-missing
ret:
3.34
